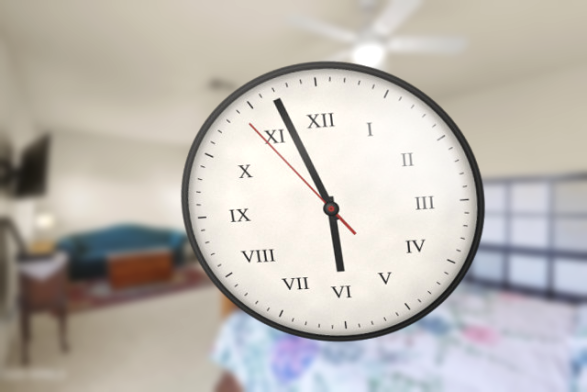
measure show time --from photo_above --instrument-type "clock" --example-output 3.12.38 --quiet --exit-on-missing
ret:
5.56.54
